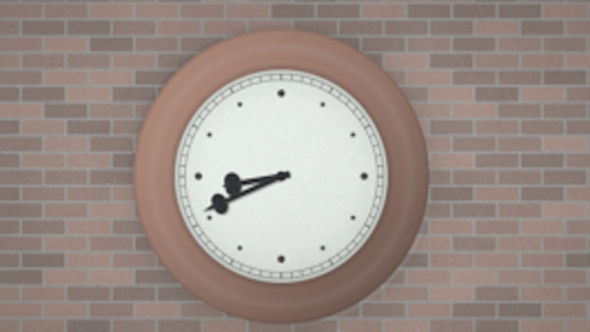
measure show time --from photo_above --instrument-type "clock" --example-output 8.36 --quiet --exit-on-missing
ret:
8.41
